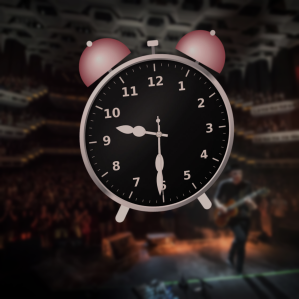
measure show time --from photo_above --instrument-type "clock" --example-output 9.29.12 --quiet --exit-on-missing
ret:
9.30.30
